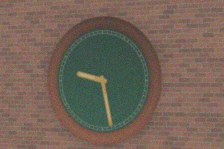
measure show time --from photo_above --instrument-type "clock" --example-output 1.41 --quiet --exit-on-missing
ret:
9.28
